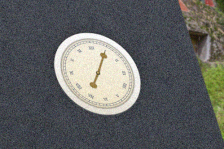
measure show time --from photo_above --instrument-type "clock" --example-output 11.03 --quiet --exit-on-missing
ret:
7.05
